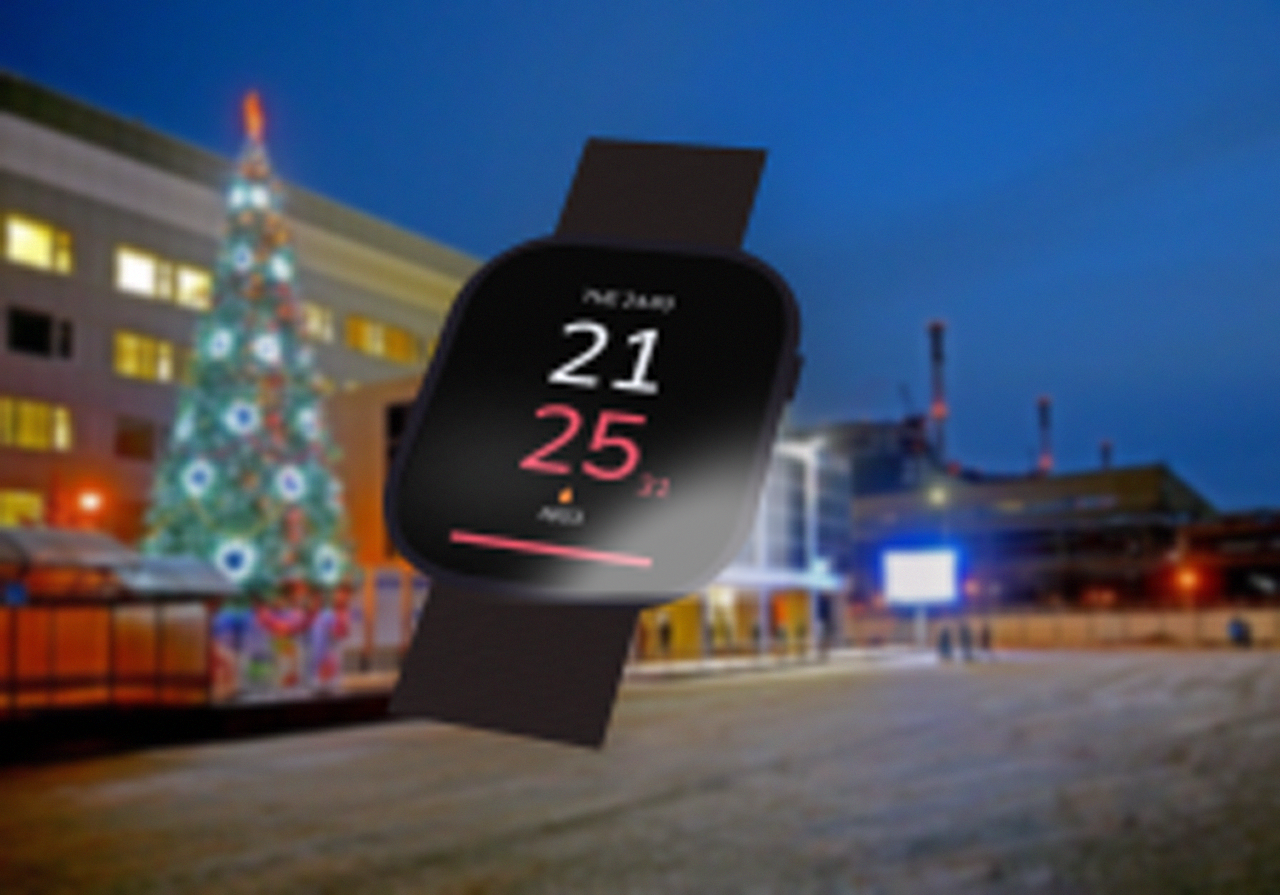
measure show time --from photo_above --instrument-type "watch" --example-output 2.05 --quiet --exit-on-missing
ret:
21.25
